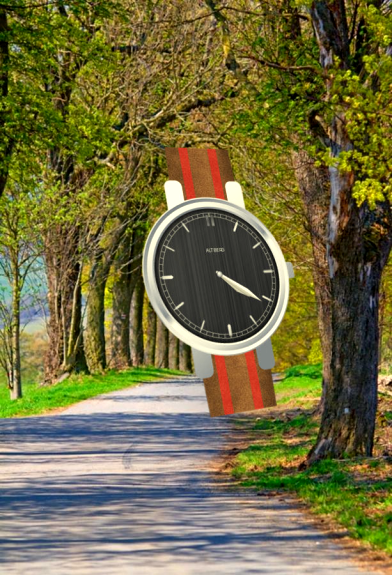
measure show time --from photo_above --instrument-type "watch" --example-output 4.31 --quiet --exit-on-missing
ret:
4.21
